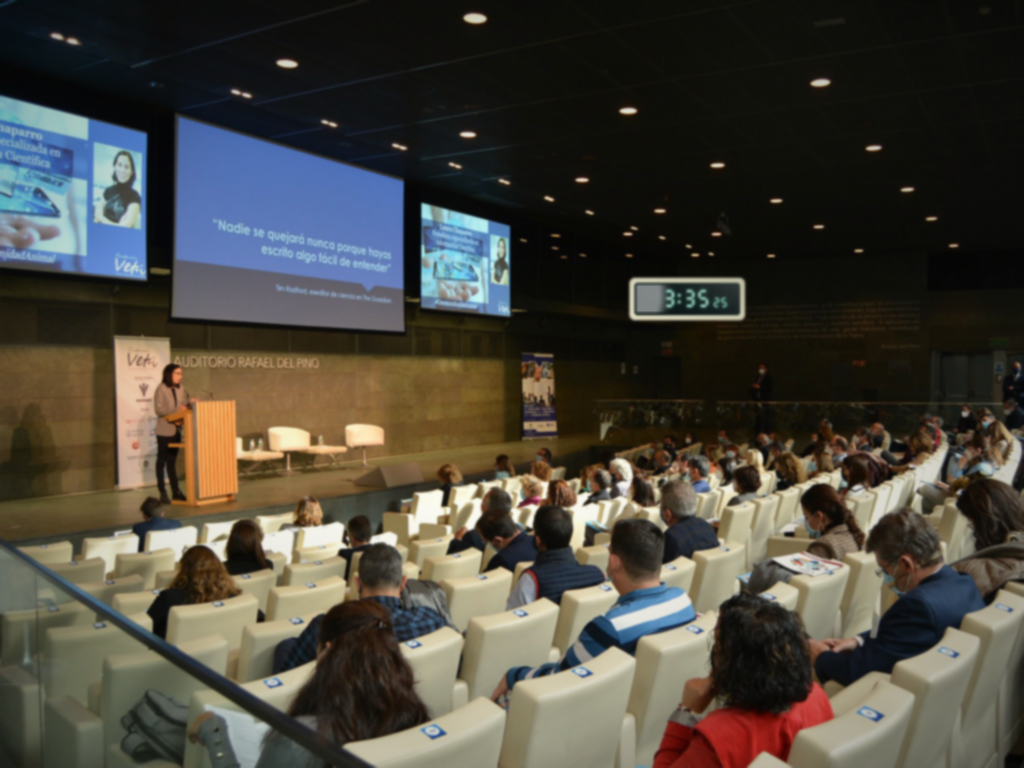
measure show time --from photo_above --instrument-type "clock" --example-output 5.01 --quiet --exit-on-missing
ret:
3.35
